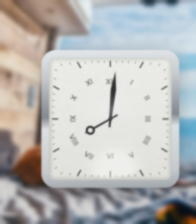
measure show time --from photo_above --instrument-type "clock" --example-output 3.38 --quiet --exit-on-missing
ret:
8.01
